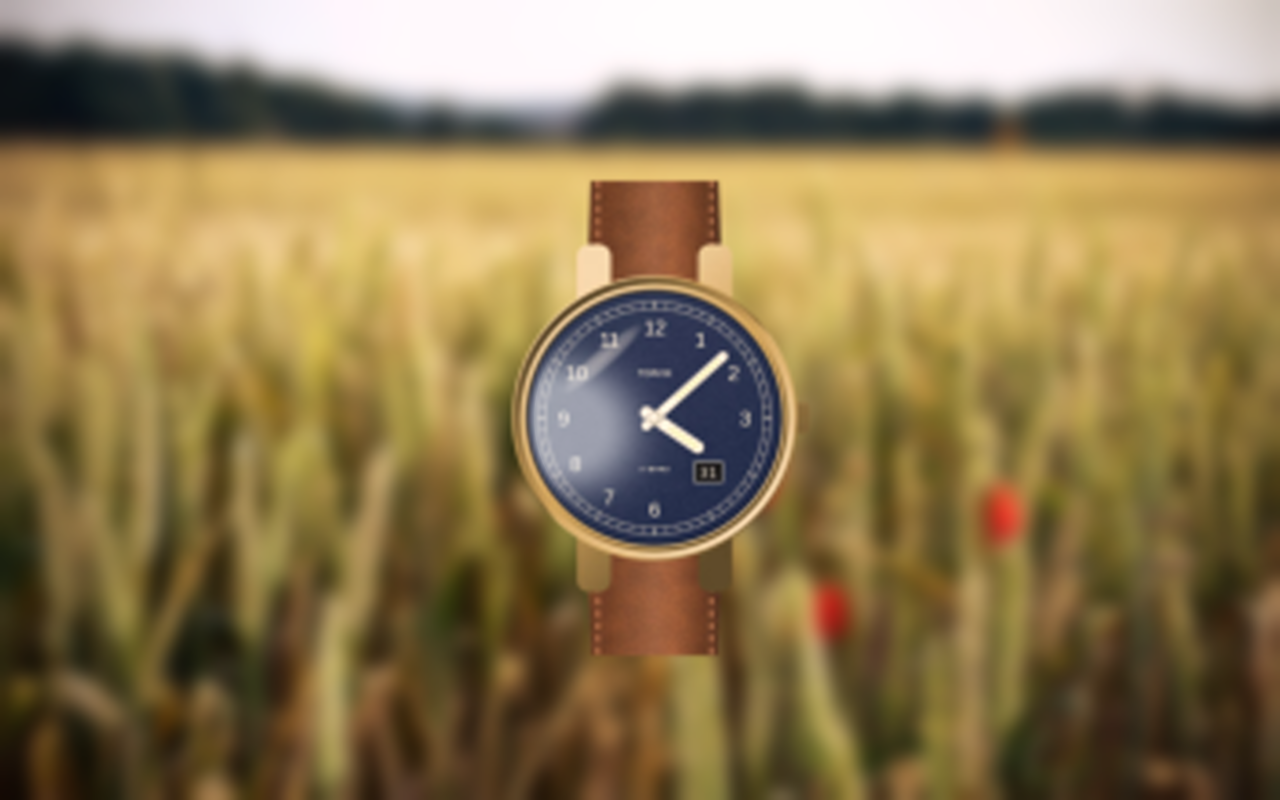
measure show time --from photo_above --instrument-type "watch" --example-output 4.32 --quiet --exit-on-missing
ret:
4.08
